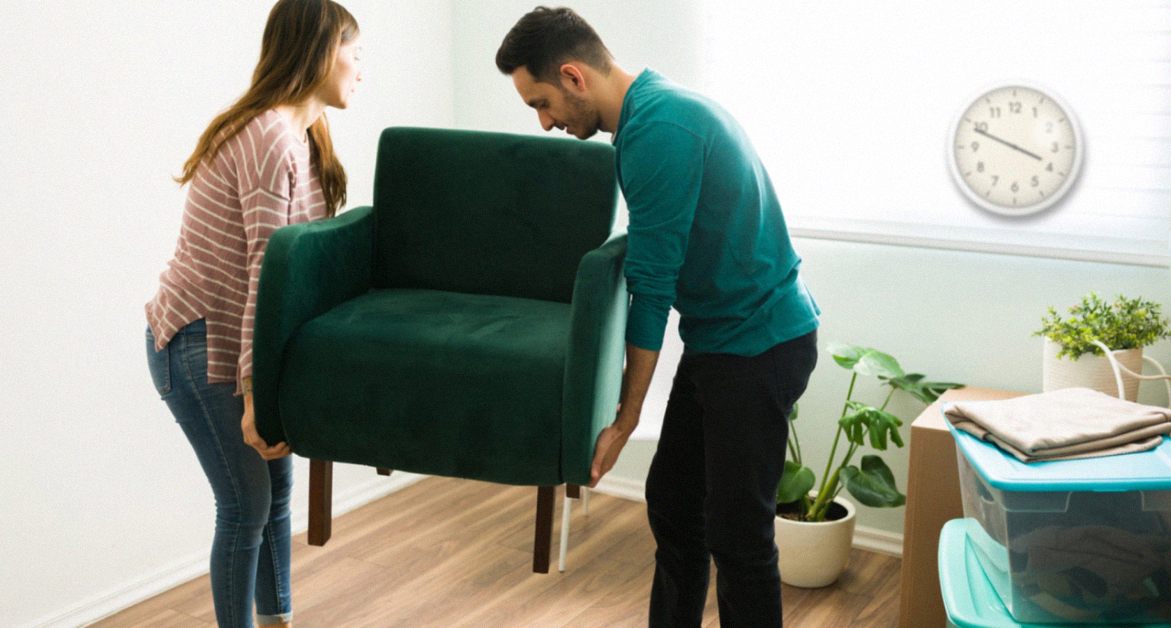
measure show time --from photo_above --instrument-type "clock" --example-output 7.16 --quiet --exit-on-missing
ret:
3.49
